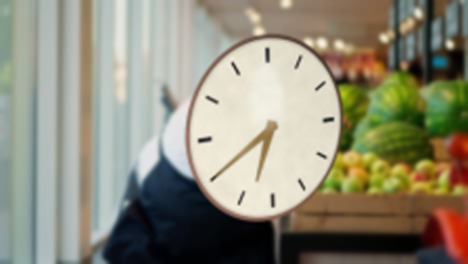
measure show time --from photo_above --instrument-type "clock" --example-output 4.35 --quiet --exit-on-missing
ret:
6.40
